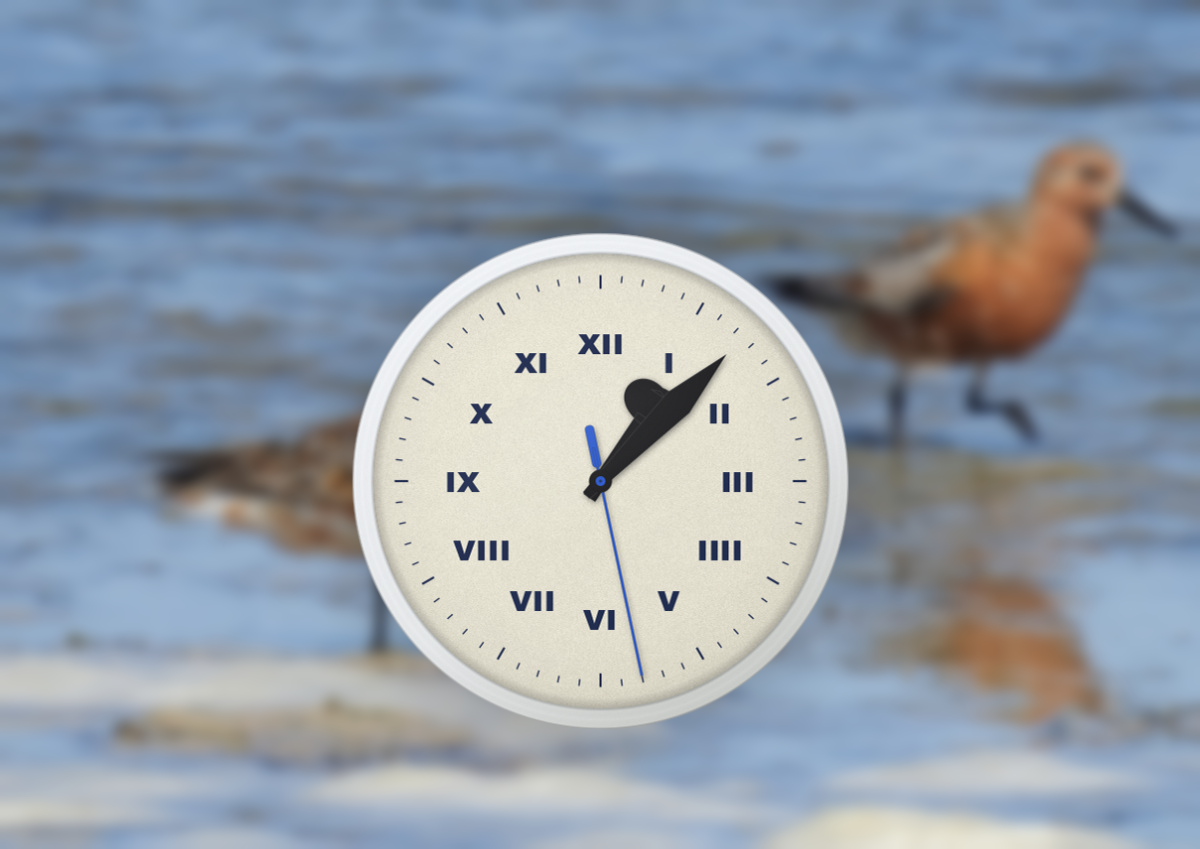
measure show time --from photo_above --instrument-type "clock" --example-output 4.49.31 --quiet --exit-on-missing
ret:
1.07.28
